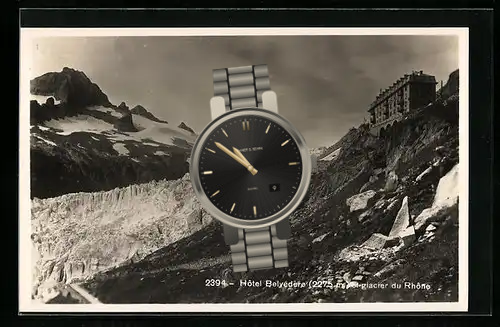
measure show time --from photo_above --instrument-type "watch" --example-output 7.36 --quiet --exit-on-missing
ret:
10.52
